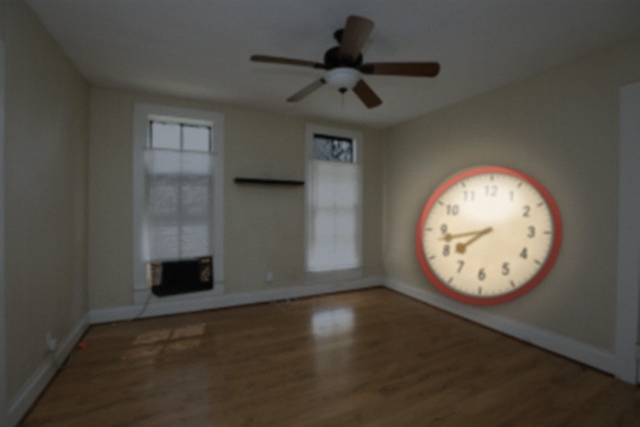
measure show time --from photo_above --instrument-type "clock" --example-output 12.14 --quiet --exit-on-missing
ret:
7.43
